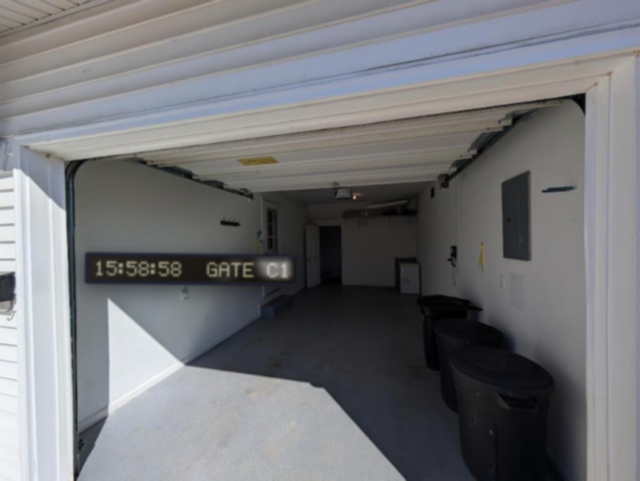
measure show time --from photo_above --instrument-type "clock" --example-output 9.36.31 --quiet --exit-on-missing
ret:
15.58.58
